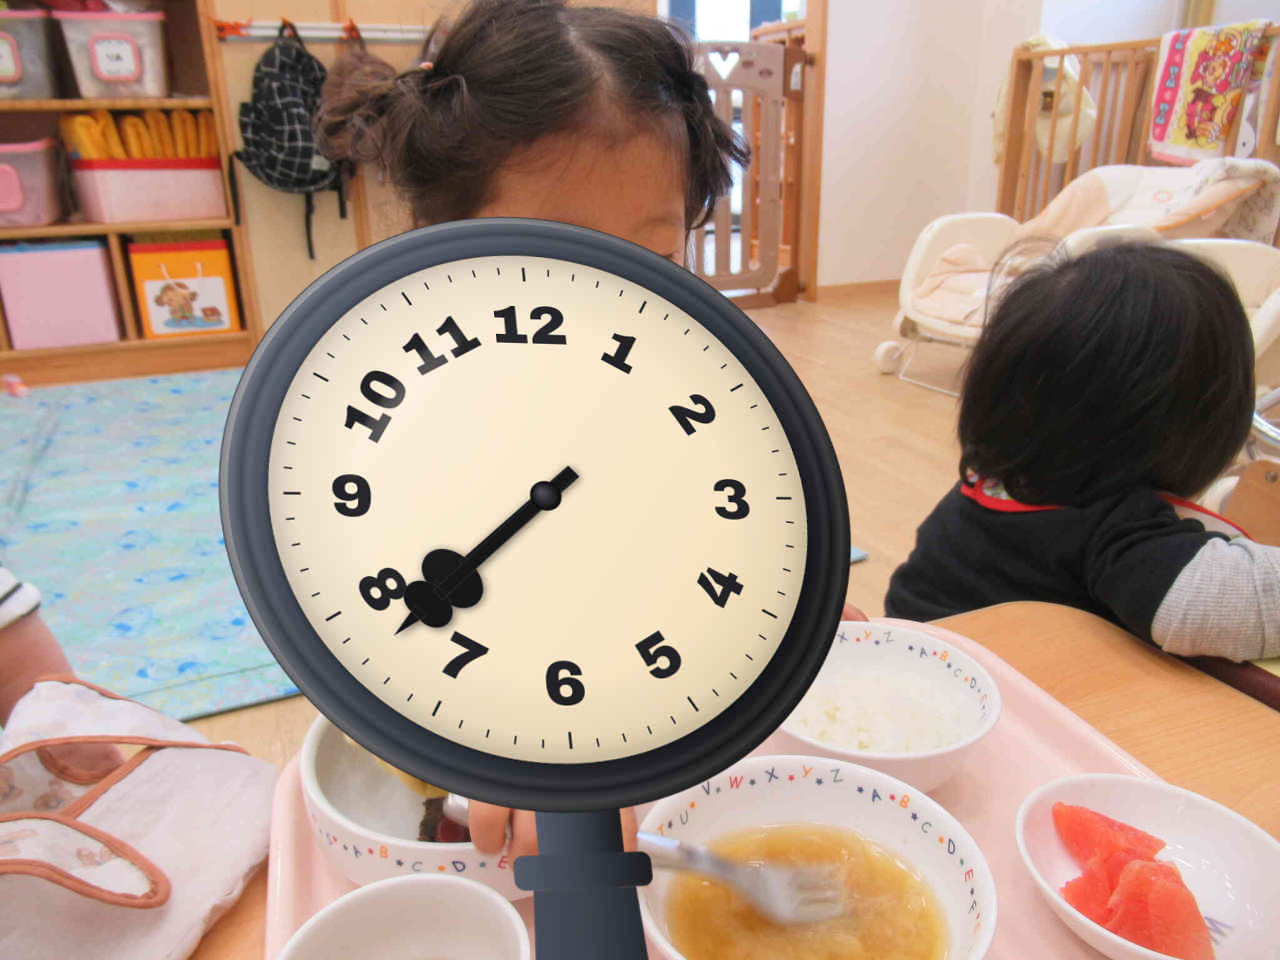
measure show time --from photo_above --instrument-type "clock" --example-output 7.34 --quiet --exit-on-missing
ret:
7.38
